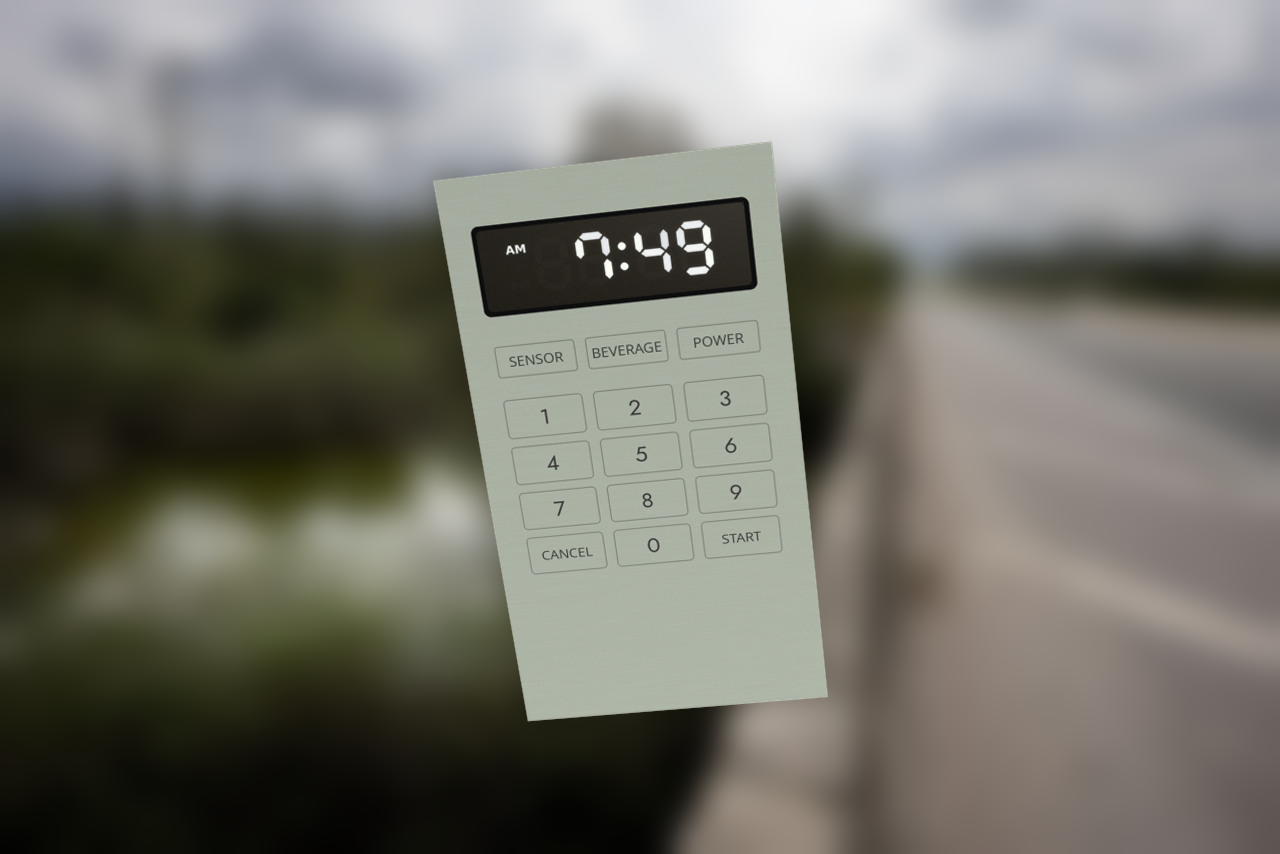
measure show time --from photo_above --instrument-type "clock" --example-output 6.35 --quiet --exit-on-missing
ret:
7.49
